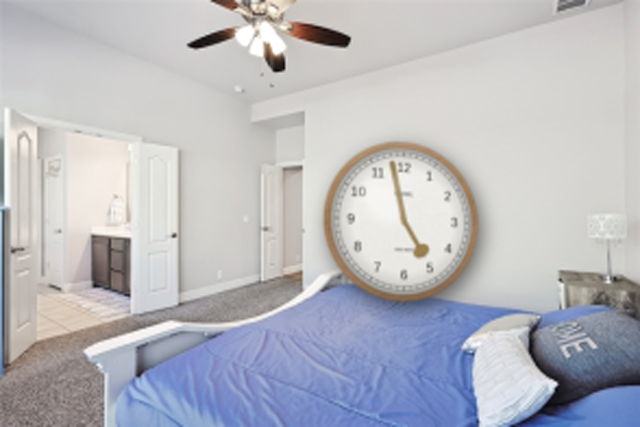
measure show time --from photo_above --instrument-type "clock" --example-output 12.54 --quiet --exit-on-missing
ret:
4.58
